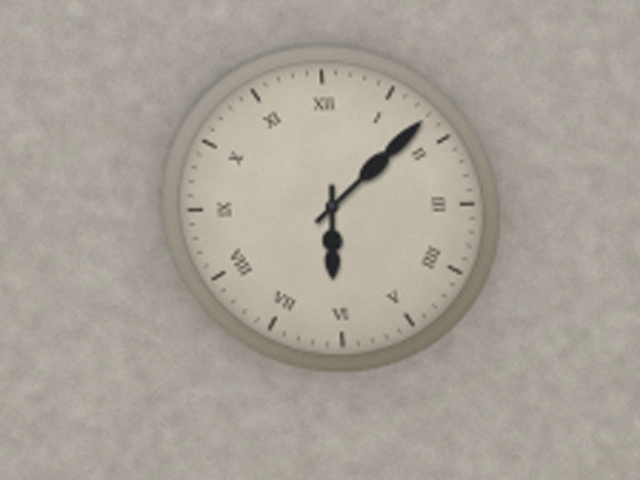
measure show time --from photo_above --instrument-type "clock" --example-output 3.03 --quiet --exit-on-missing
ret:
6.08
